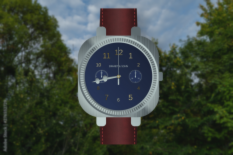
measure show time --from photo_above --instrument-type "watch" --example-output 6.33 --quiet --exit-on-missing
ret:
8.43
